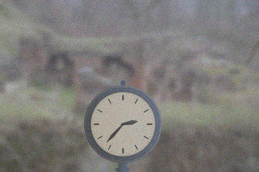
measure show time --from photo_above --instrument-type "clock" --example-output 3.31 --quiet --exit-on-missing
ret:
2.37
